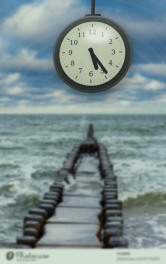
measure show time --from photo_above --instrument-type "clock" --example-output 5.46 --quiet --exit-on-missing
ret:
5.24
